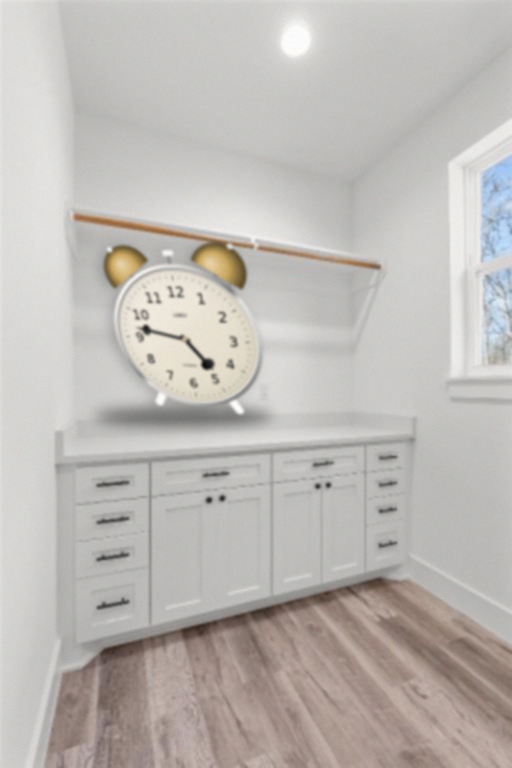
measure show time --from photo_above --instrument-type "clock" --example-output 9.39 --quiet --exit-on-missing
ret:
4.47
